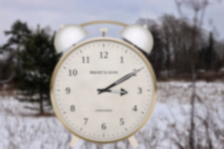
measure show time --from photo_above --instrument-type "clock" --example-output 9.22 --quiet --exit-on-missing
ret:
3.10
